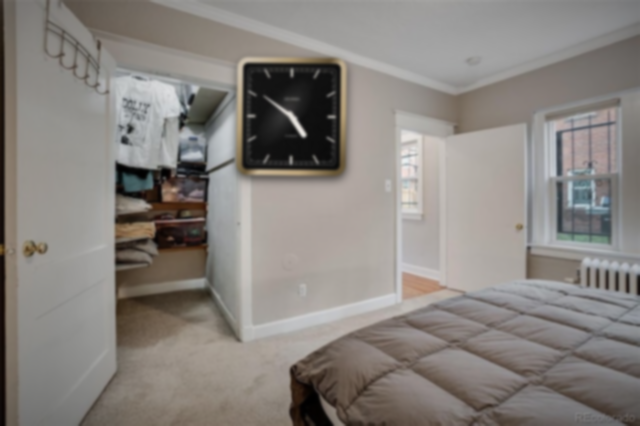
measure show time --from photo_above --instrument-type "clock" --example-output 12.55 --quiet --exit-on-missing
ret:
4.51
